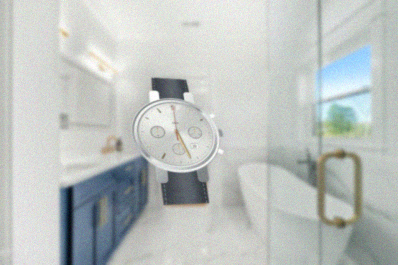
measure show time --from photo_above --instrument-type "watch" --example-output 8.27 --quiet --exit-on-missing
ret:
5.27
